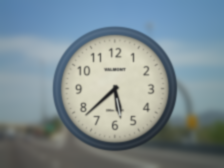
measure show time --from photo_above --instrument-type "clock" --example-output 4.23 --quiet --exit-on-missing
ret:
5.38
